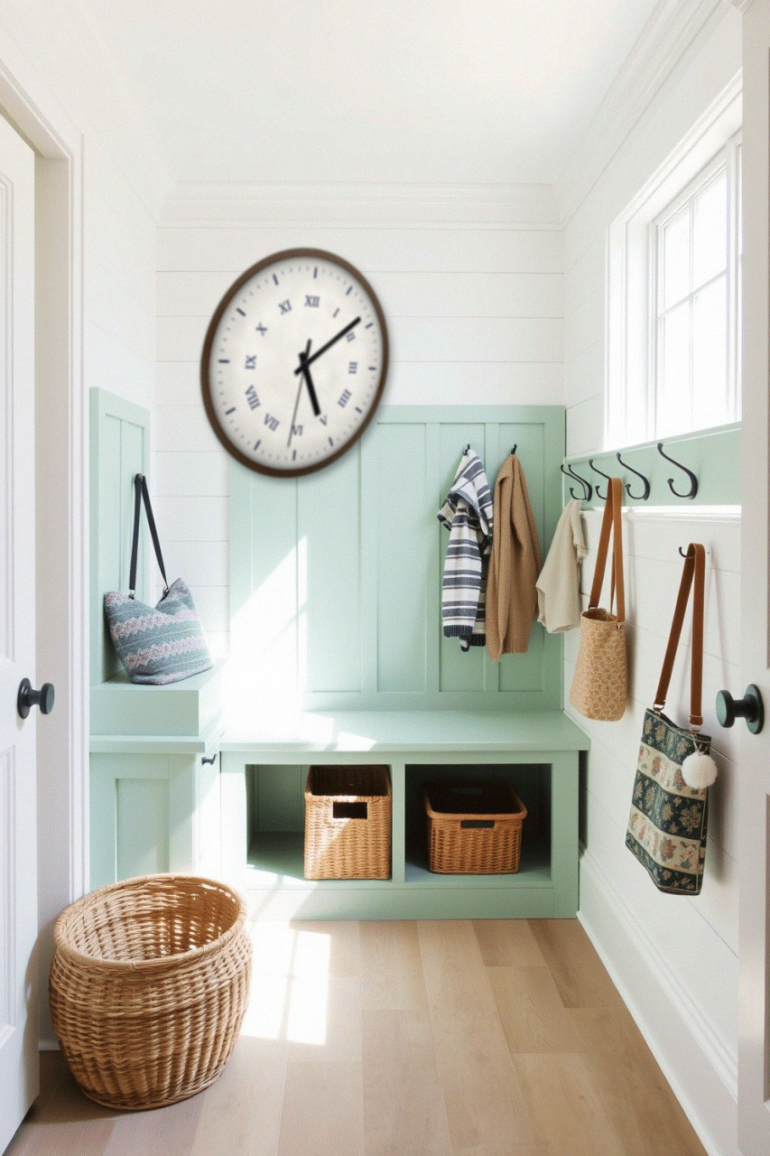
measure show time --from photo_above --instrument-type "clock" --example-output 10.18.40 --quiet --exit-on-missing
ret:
5.08.31
